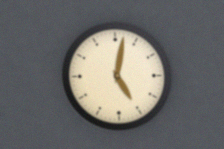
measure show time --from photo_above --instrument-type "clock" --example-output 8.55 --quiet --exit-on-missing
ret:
5.02
